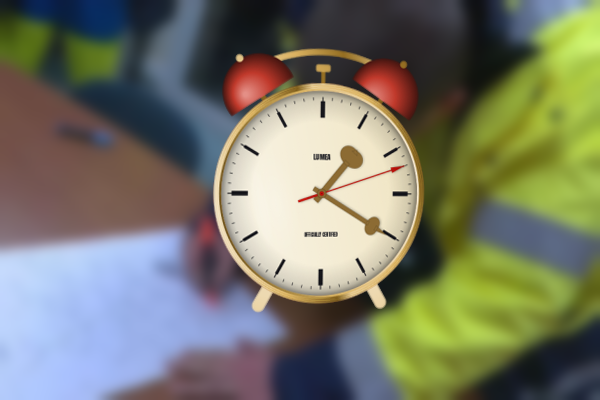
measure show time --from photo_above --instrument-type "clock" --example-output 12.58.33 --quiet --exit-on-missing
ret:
1.20.12
